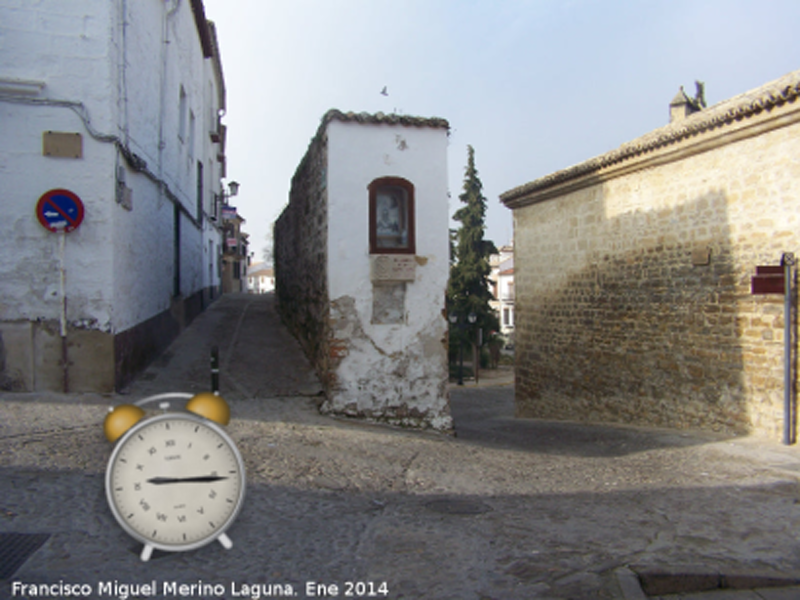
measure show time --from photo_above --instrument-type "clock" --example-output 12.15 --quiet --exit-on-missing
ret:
9.16
